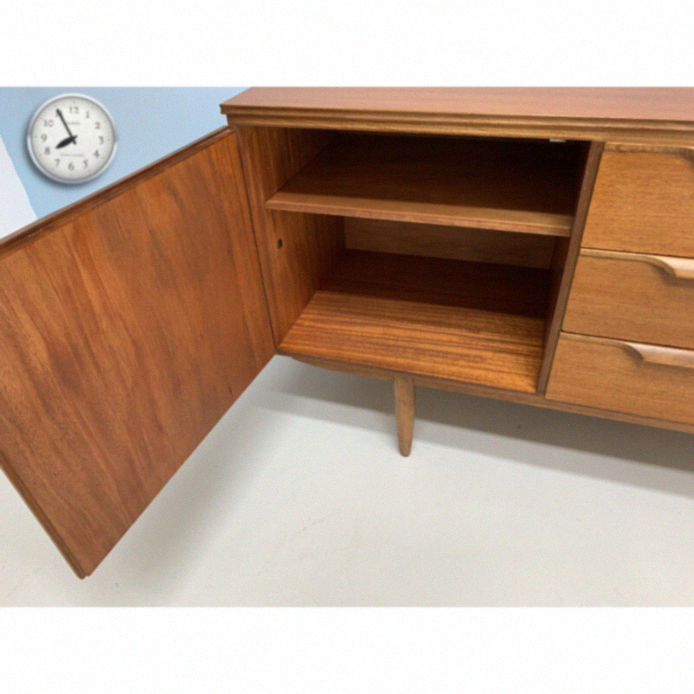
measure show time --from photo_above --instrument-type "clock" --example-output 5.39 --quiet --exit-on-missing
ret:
7.55
